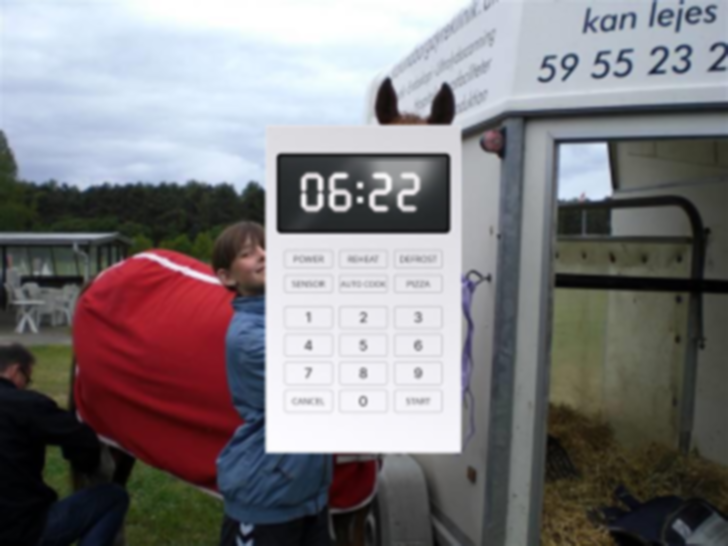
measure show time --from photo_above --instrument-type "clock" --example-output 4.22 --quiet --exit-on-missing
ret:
6.22
